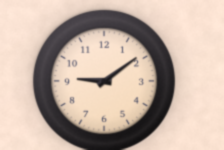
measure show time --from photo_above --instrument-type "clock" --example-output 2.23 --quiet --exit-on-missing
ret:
9.09
